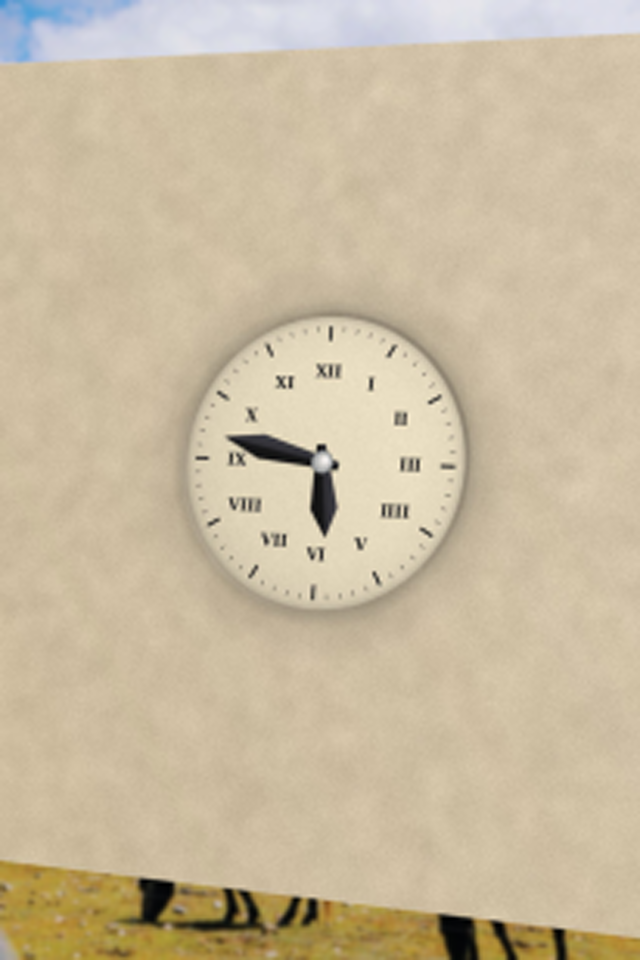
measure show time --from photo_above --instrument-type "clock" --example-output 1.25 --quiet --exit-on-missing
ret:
5.47
